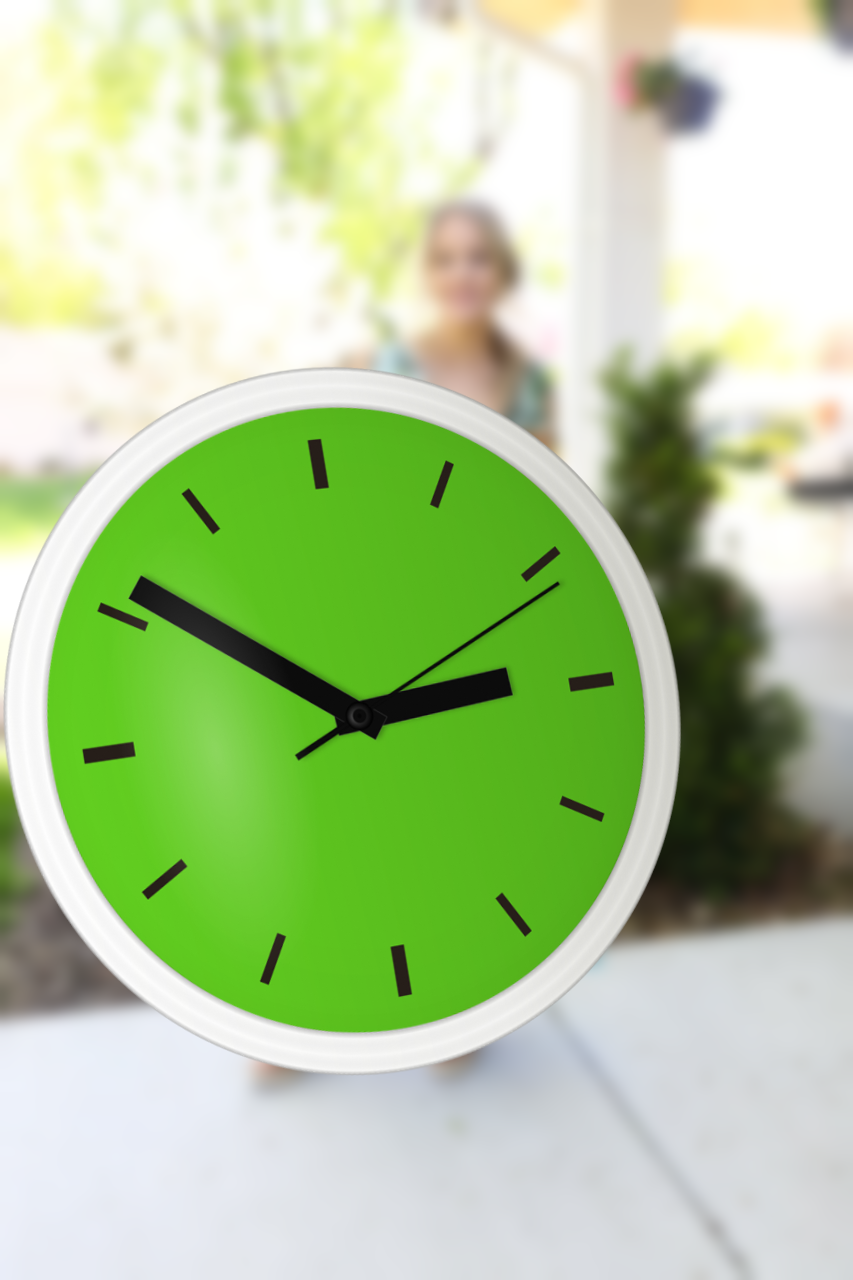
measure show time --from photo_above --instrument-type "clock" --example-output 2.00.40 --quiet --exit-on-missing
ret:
2.51.11
